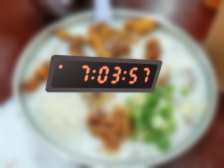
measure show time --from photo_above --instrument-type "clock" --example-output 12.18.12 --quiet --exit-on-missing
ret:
7.03.57
